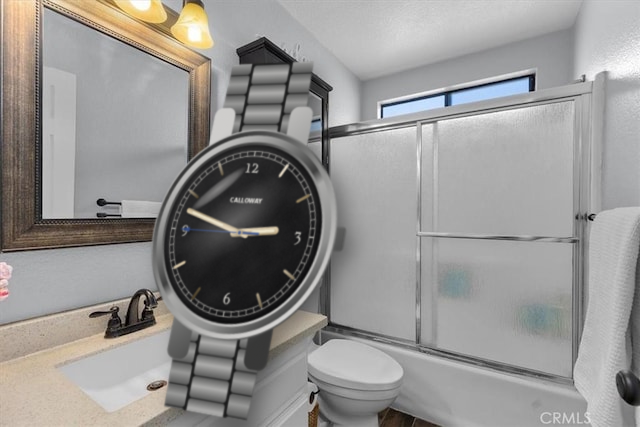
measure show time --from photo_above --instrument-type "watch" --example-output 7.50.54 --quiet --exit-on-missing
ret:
2.47.45
